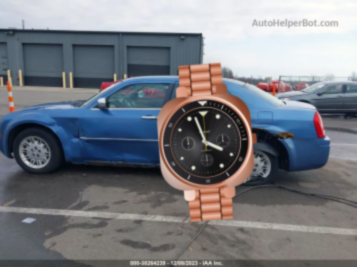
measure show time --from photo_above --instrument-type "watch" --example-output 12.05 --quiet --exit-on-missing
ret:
3.57
